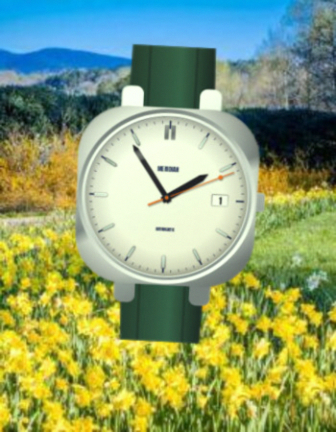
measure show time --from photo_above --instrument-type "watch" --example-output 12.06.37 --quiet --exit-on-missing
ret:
1.54.11
